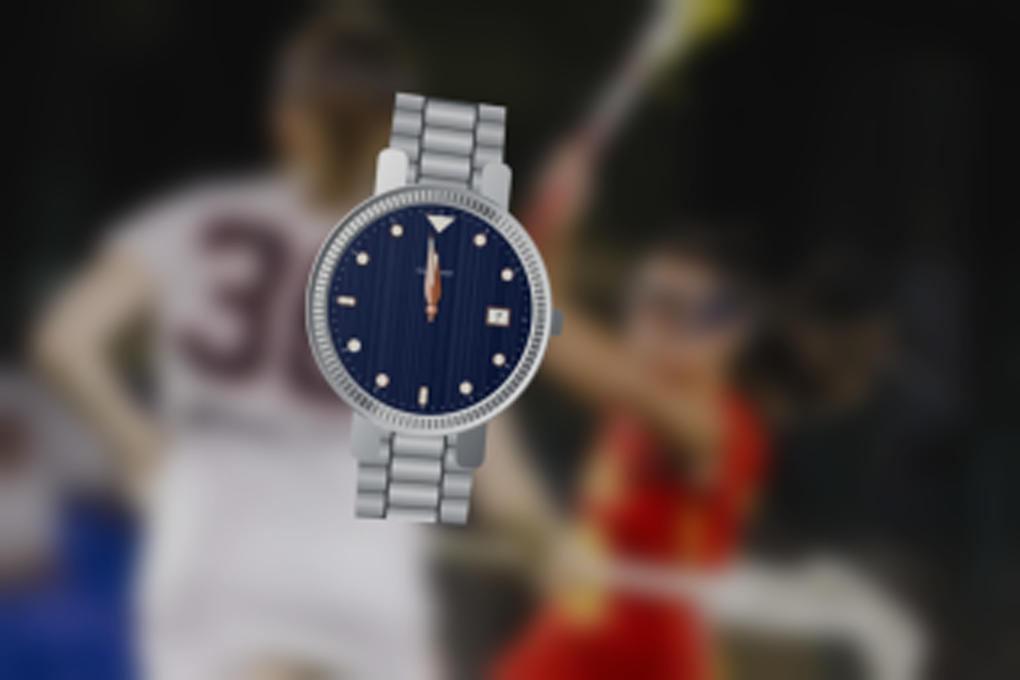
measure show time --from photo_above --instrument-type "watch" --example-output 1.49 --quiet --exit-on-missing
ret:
11.59
